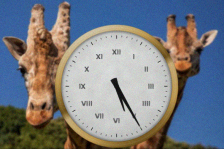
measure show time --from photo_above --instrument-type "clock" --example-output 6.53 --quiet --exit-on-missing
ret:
5.25
